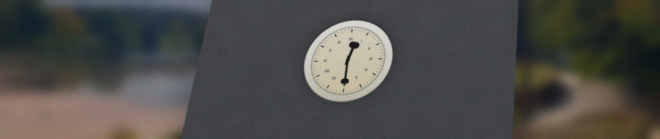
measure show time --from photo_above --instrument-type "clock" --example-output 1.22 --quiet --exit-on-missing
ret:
12.30
